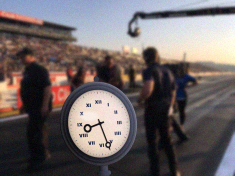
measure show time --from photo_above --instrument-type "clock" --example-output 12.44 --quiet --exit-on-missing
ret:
8.27
